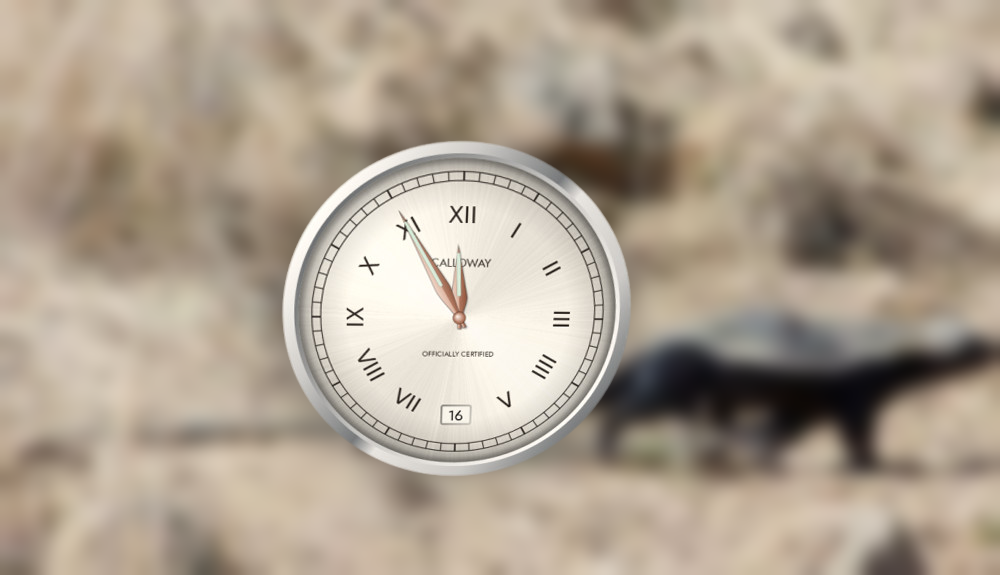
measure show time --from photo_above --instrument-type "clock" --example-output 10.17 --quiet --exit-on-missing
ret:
11.55
